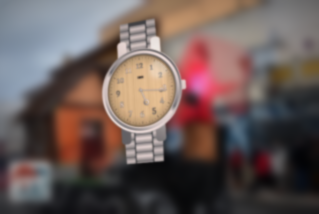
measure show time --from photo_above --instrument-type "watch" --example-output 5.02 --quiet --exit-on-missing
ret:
5.16
